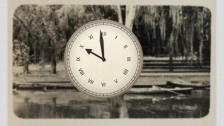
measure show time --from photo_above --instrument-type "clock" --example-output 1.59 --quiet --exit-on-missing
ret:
9.59
